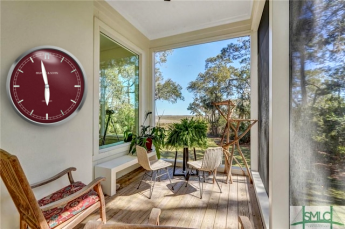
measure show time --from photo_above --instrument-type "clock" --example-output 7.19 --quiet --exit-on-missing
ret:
5.58
